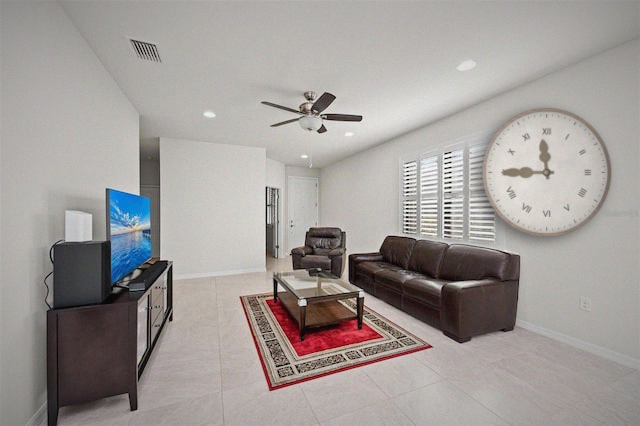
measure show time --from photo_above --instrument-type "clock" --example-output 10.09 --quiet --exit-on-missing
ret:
11.45
